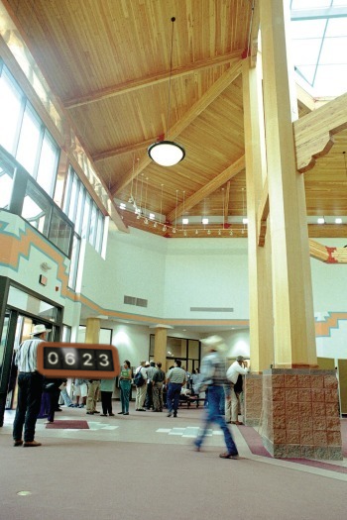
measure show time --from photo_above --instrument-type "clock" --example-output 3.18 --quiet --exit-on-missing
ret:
6.23
